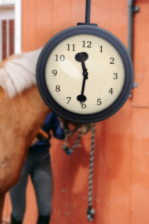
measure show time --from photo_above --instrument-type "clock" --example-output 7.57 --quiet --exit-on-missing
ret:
11.31
